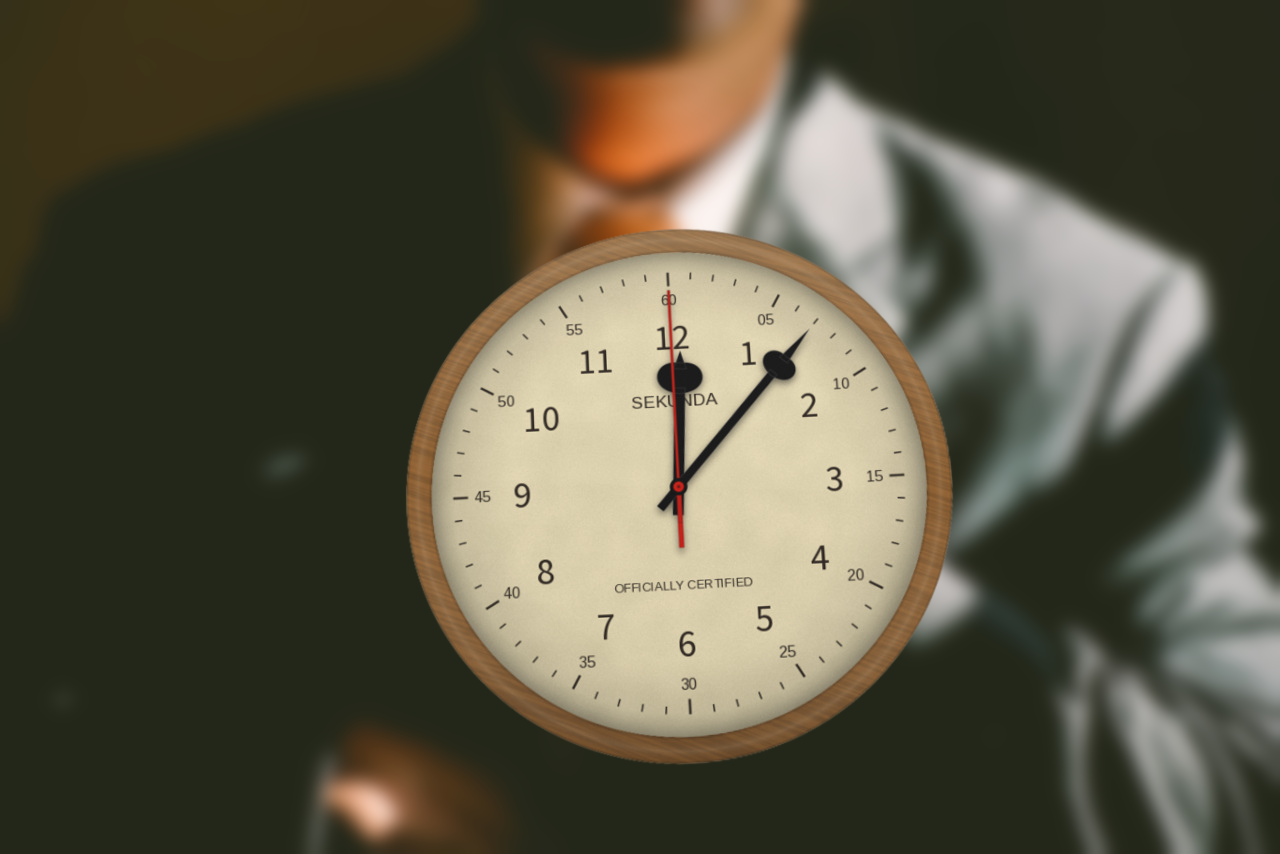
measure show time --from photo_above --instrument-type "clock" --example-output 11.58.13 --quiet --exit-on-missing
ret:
12.07.00
